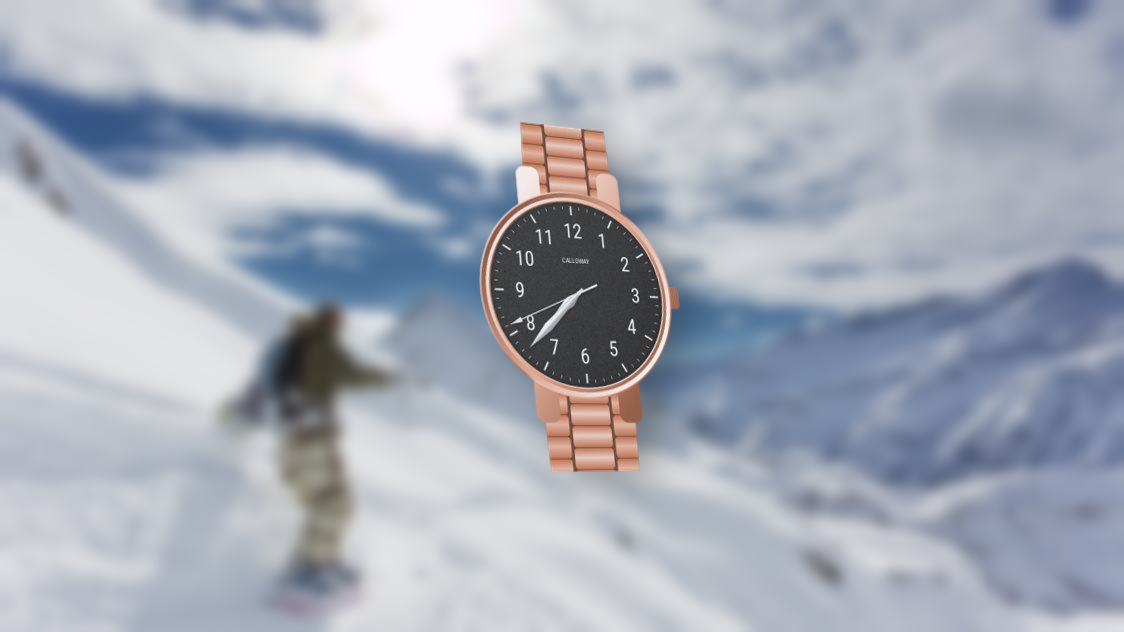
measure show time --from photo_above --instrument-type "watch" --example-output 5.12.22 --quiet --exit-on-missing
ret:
7.37.41
